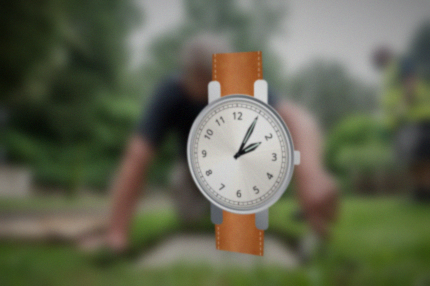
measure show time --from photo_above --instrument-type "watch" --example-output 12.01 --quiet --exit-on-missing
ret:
2.05
